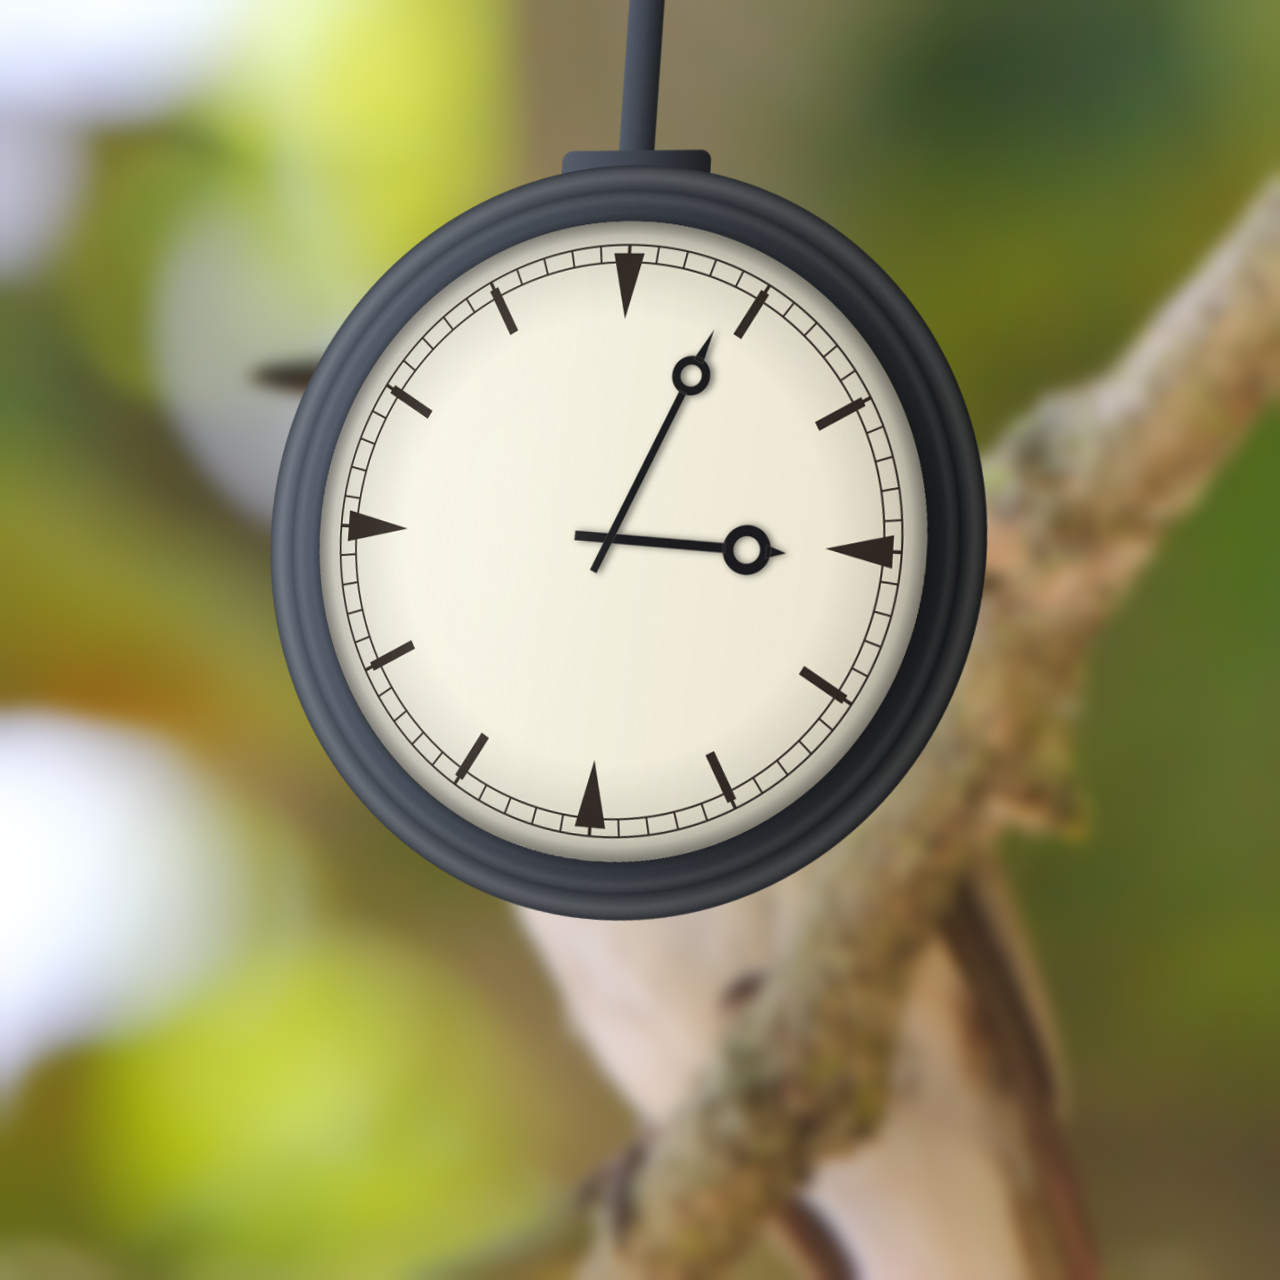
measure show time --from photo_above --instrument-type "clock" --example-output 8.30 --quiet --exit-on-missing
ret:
3.04
